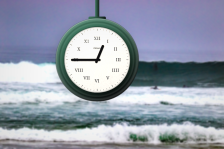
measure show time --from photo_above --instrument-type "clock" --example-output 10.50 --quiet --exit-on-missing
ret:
12.45
